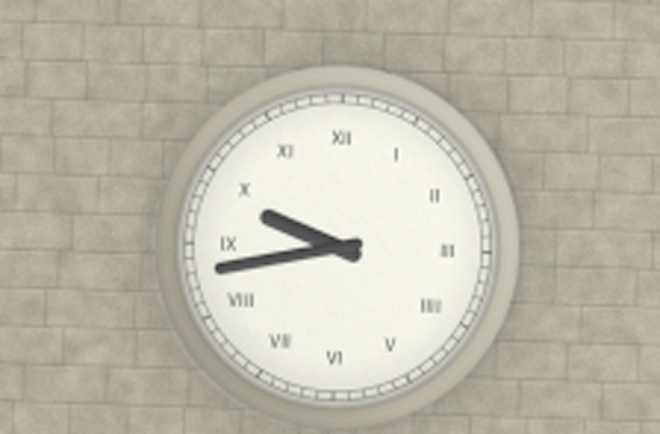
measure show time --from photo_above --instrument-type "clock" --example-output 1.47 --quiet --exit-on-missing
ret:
9.43
